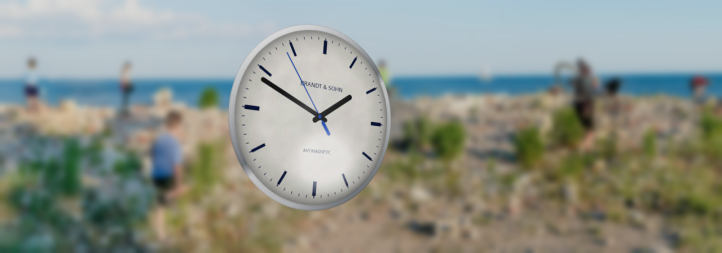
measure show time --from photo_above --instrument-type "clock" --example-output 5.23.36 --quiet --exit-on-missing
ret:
1.48.54
